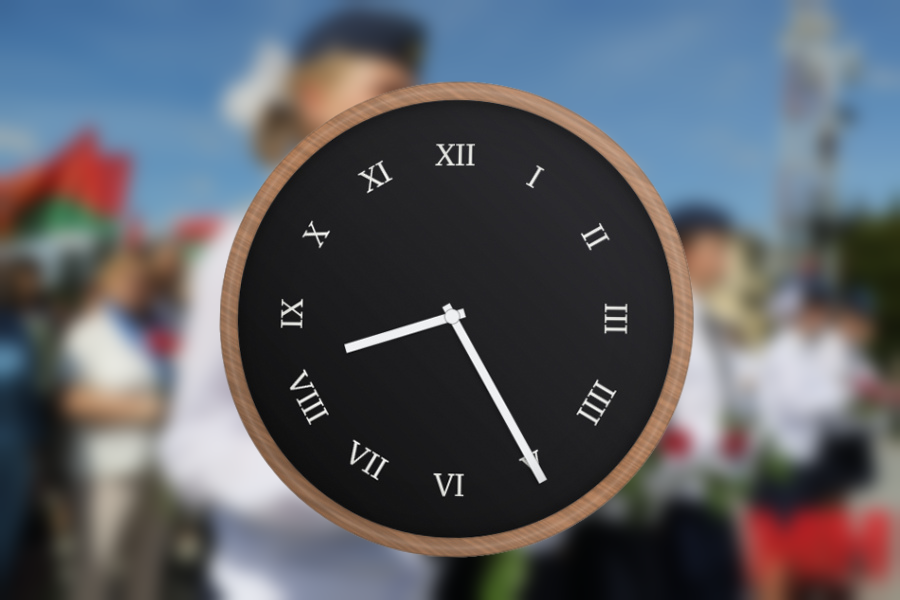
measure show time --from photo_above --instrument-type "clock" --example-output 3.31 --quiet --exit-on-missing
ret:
8.25
